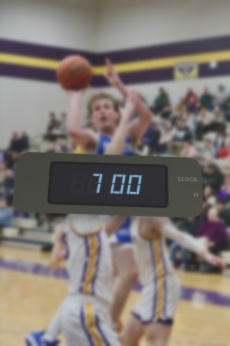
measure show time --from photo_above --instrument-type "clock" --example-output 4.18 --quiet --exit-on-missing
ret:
7.00
